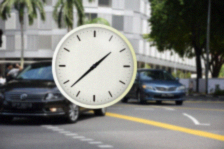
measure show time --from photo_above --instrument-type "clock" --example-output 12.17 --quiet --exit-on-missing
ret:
1.38
